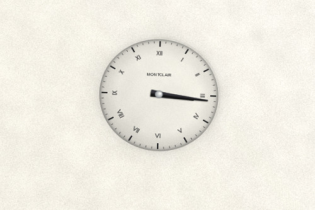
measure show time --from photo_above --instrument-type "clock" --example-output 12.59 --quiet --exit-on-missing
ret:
3.16
